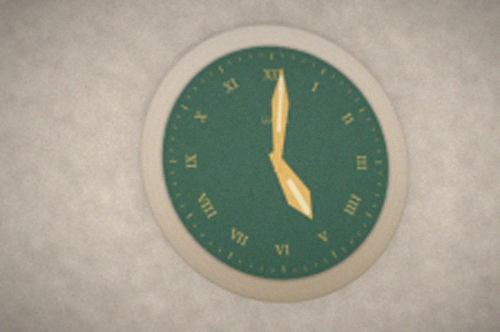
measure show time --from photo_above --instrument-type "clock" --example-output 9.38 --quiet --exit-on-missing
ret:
5.01
